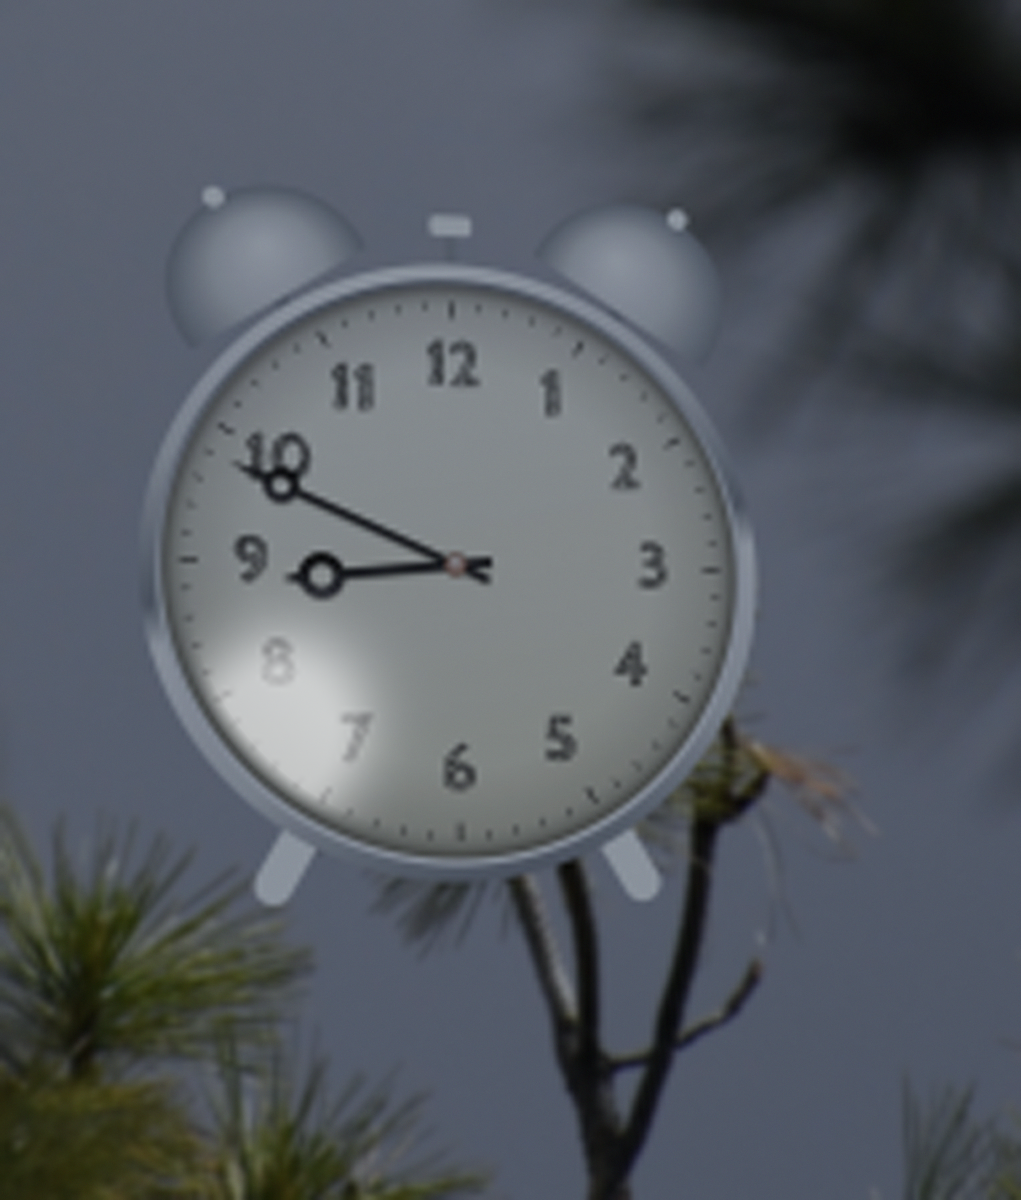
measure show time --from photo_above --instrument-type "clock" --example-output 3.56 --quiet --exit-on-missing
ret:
8.49
